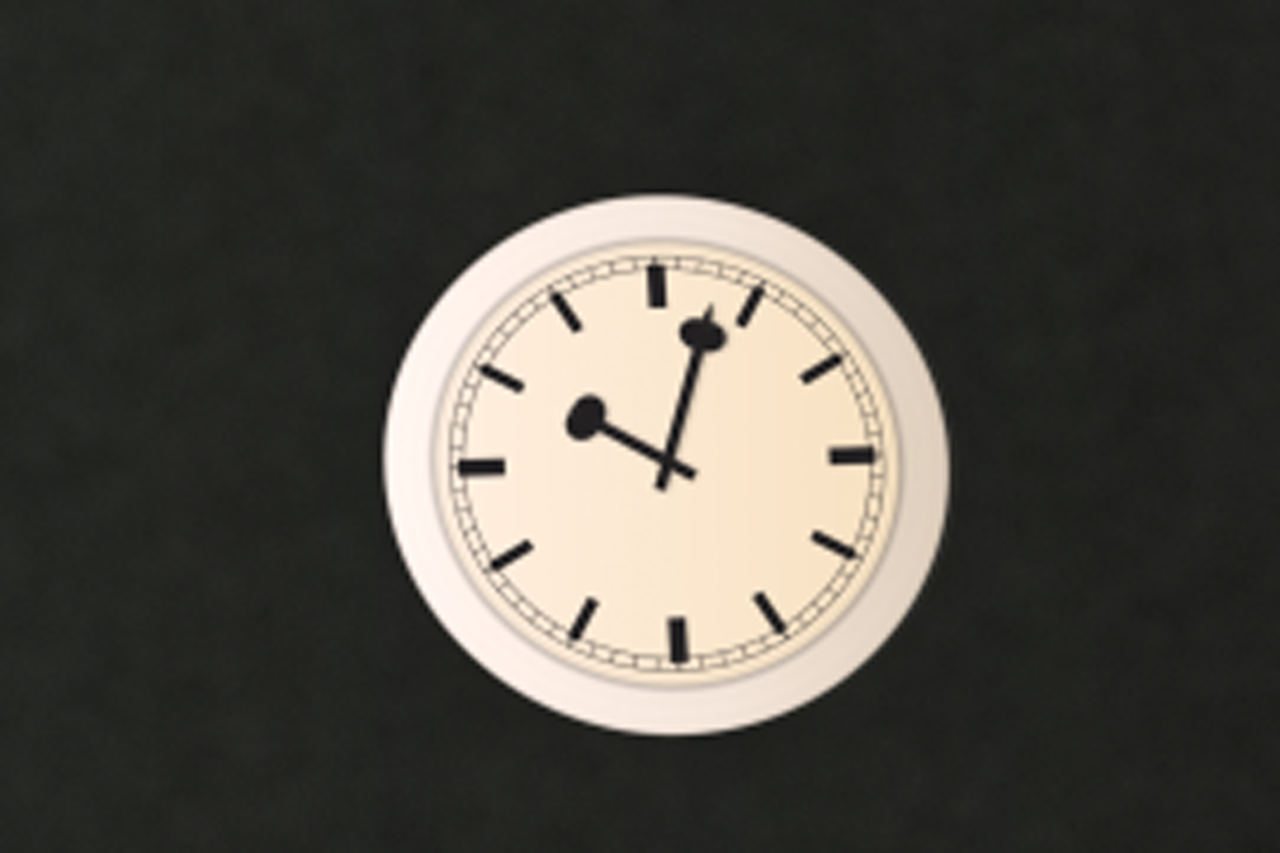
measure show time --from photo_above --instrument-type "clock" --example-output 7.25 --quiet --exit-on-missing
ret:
10.03
